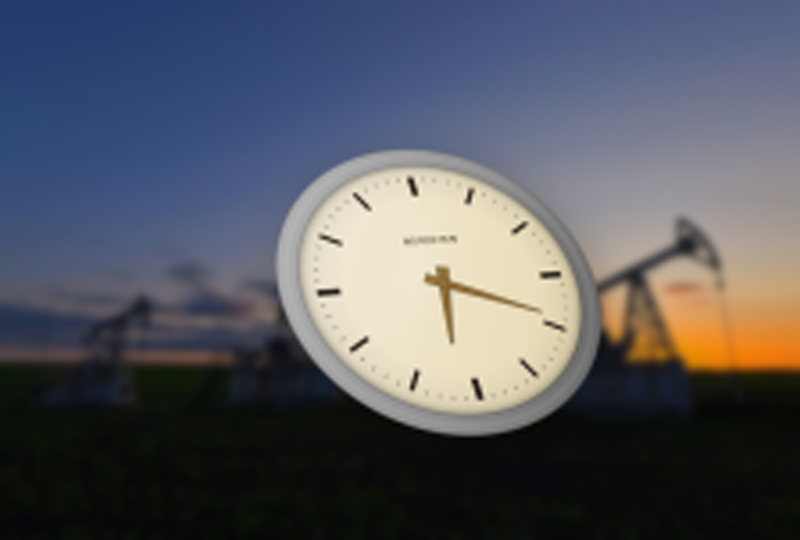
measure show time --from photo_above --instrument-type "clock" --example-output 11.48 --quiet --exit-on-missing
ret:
6.19
